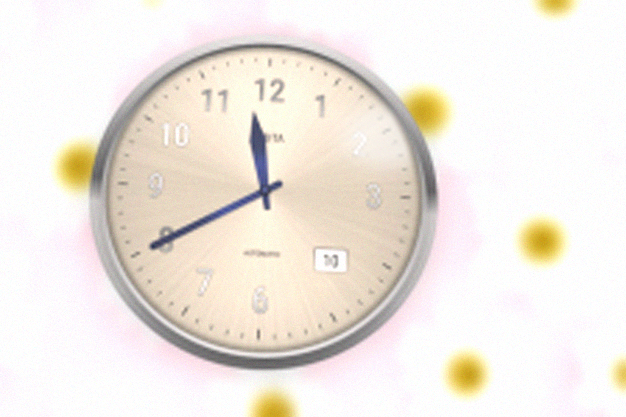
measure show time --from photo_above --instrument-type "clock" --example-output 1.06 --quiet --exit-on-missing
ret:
11.40
